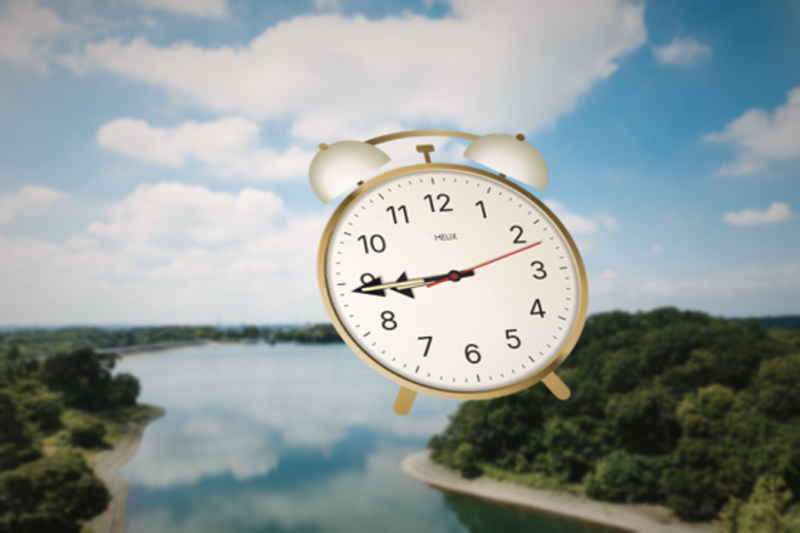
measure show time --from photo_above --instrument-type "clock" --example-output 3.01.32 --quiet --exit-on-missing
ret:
8.44.12
